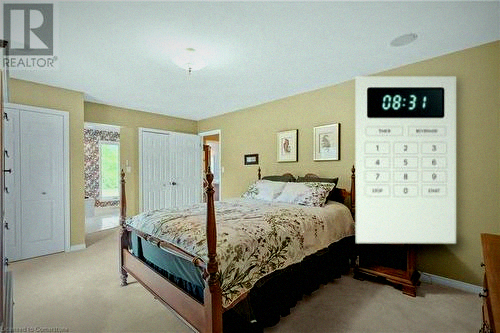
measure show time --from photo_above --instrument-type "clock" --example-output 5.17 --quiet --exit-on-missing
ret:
8.31
